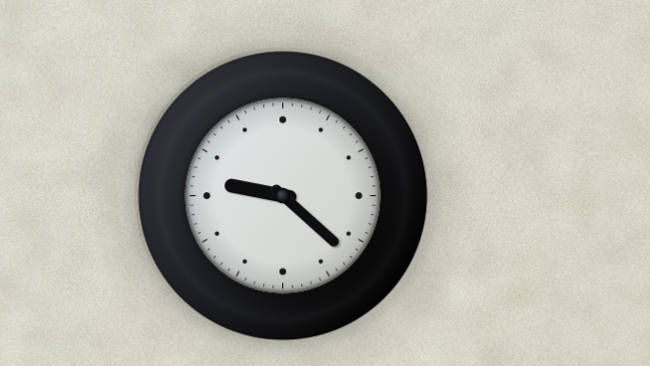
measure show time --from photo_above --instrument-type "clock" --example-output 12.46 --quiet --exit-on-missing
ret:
9.22
